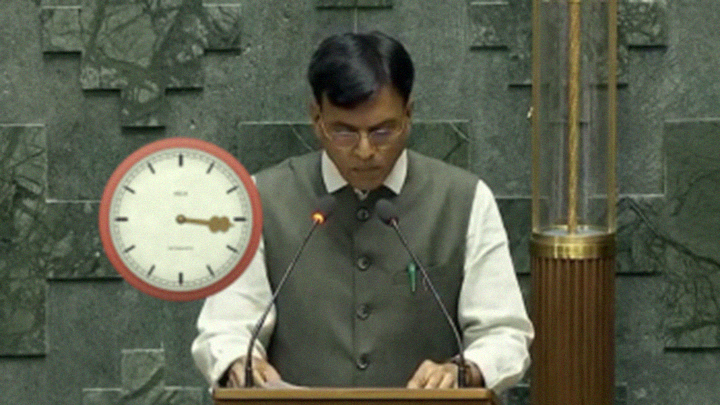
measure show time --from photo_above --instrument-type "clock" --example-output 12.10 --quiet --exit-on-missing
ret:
3.16
